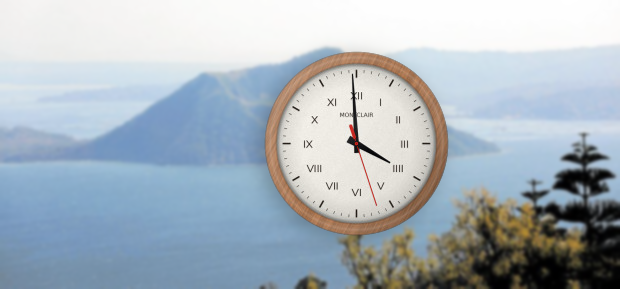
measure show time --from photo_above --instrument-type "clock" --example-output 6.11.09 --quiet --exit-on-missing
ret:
3.59.27
